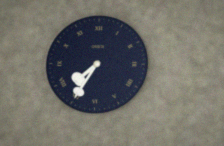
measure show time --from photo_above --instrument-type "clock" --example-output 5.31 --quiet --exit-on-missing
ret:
7.35
